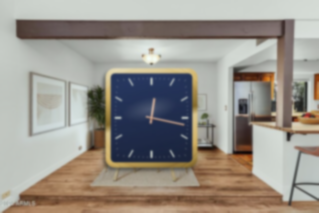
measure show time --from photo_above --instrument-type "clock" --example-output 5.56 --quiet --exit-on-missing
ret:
12.17
